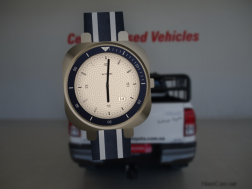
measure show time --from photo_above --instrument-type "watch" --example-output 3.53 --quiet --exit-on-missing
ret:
6.01
